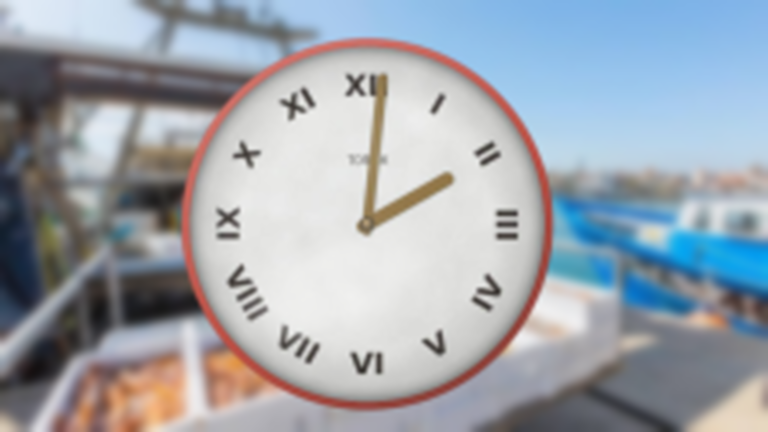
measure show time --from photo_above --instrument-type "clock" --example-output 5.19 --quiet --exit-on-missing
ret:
2.01
